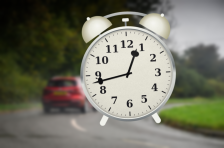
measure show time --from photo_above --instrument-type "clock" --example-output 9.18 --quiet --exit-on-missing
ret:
12.43
